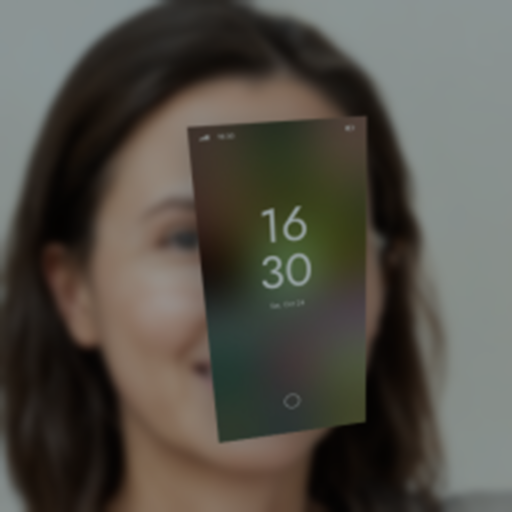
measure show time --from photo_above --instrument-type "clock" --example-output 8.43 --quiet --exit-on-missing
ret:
16.30
